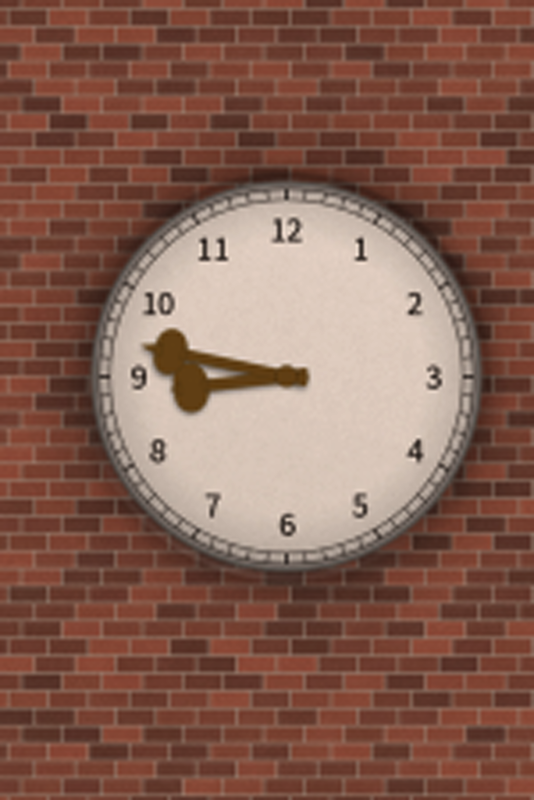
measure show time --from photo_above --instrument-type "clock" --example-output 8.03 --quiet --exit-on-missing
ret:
8.47
